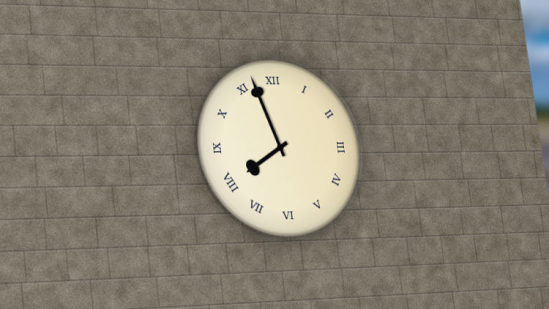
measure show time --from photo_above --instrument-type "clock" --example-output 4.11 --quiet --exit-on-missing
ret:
7.57
